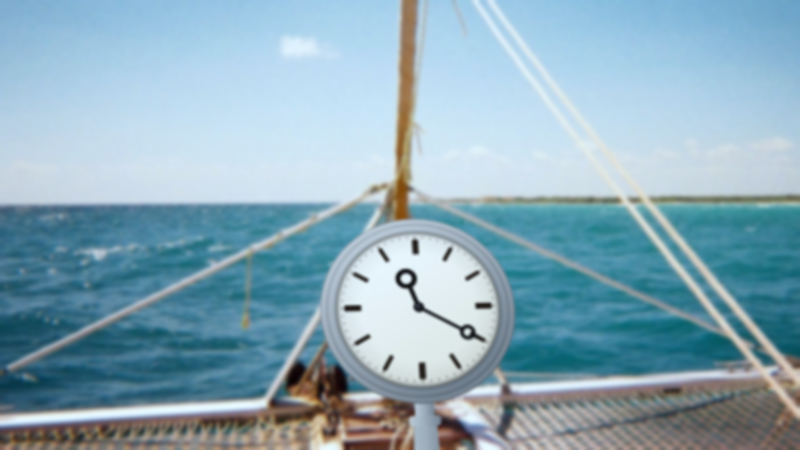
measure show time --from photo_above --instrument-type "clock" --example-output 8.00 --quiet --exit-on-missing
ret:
11.20
